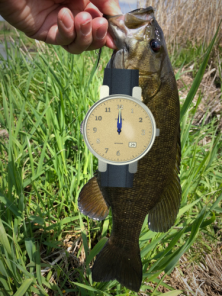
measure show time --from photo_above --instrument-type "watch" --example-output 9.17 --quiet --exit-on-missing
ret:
12.00
